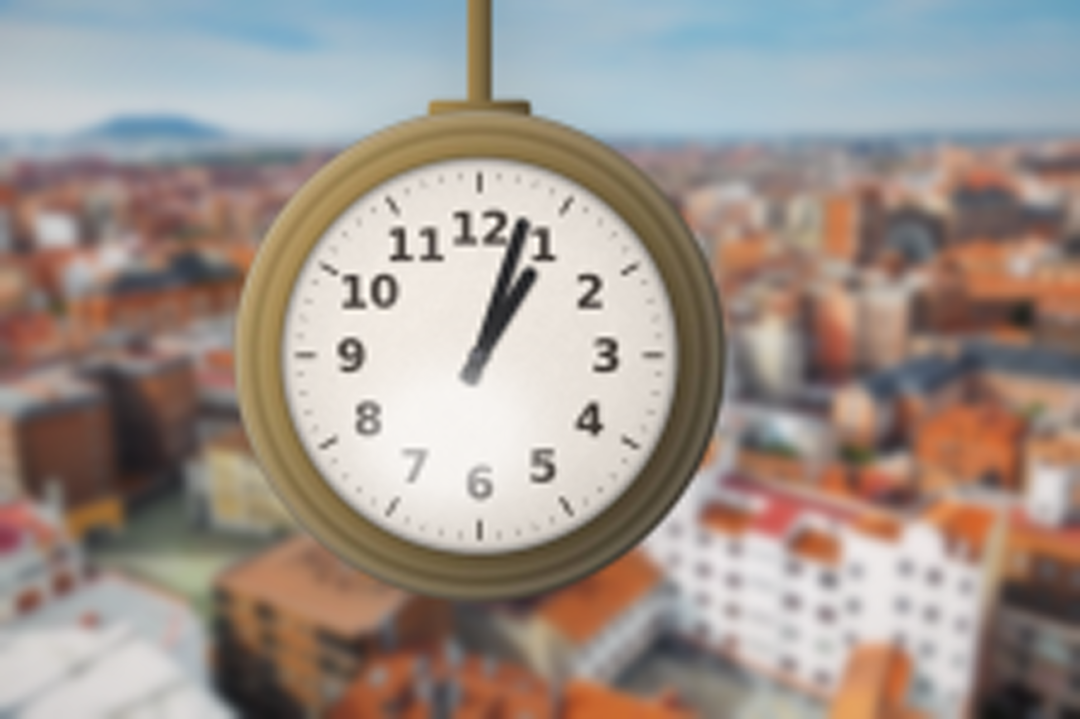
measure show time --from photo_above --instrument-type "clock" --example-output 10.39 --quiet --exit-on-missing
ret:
1.03
